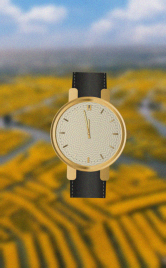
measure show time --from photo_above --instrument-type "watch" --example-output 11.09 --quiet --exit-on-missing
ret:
11.58
